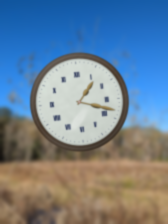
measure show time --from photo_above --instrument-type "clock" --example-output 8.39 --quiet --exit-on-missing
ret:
1.18
